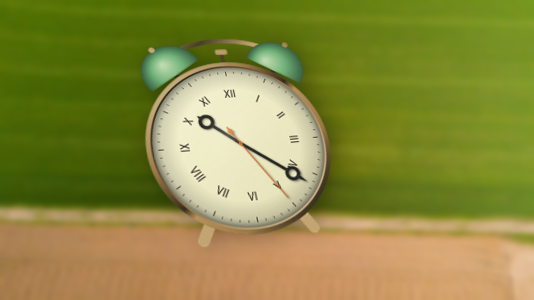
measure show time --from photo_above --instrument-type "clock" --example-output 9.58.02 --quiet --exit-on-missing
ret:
10.21.25
